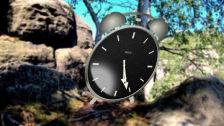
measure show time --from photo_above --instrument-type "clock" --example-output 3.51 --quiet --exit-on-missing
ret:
5.26
